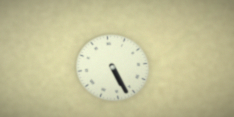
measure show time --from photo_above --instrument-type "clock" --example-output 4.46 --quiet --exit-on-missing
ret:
5.27
